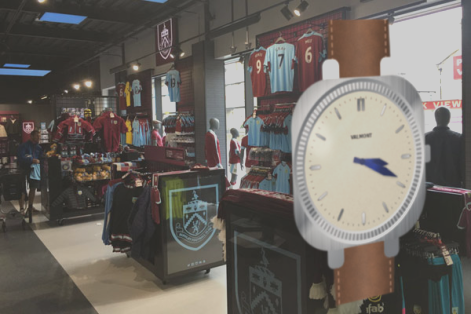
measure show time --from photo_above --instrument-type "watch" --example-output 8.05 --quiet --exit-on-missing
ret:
3.19
